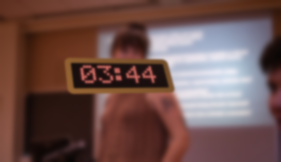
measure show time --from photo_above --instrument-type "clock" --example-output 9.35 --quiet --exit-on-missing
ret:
3.44
